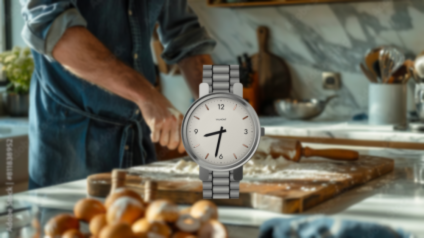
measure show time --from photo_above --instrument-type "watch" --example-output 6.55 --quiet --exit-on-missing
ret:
8.32
